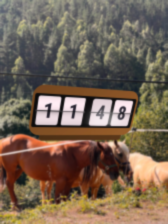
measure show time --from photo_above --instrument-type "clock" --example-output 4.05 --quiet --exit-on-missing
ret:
11.48
